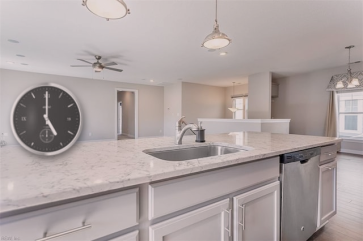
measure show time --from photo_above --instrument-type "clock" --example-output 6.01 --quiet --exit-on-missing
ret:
5.00
